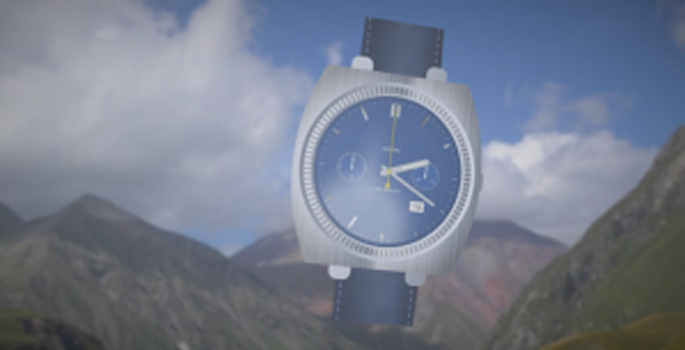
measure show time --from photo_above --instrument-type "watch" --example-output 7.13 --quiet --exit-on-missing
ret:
2.20
